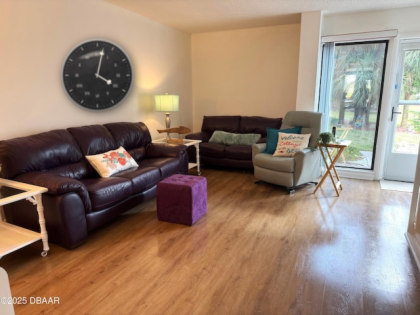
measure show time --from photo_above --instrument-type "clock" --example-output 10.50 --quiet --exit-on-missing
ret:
4.02
